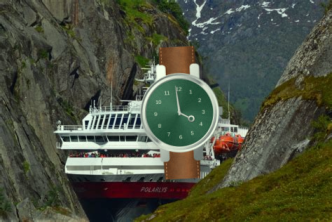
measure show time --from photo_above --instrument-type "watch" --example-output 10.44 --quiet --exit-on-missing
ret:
3.59
